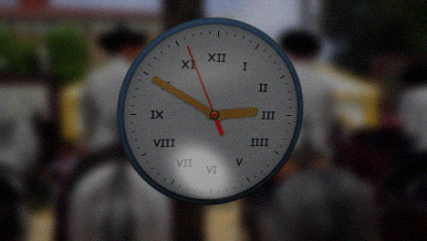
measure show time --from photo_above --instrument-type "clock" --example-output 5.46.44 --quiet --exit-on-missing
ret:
2.49.56
